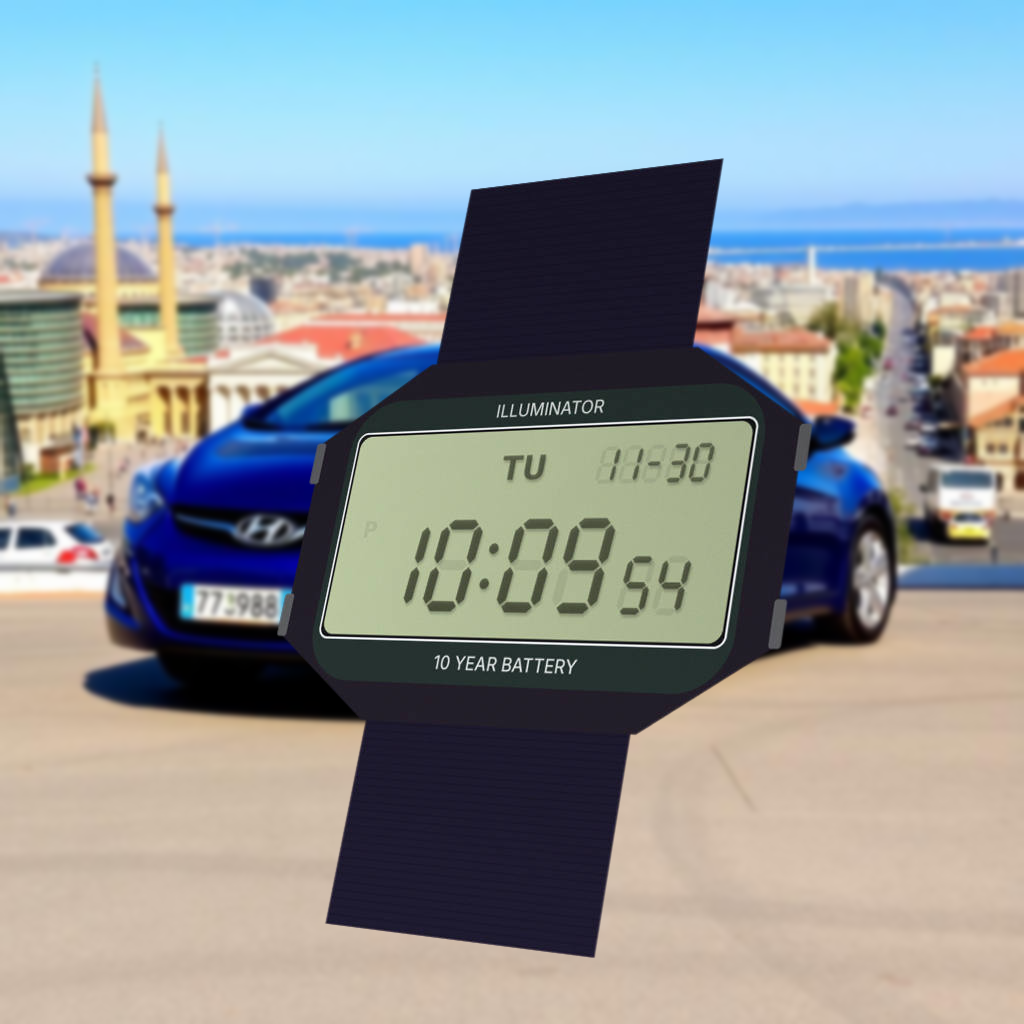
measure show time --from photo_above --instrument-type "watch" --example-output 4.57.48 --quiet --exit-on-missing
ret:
10.09.54
